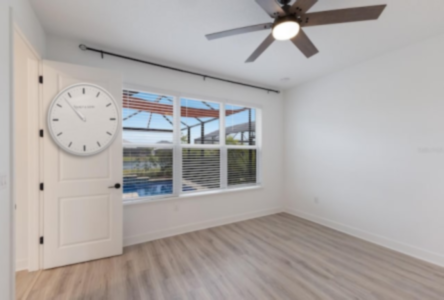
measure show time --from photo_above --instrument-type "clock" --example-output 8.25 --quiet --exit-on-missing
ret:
10.53
